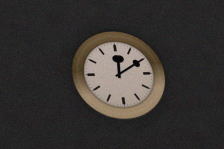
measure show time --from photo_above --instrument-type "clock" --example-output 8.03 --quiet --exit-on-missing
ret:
12.10
